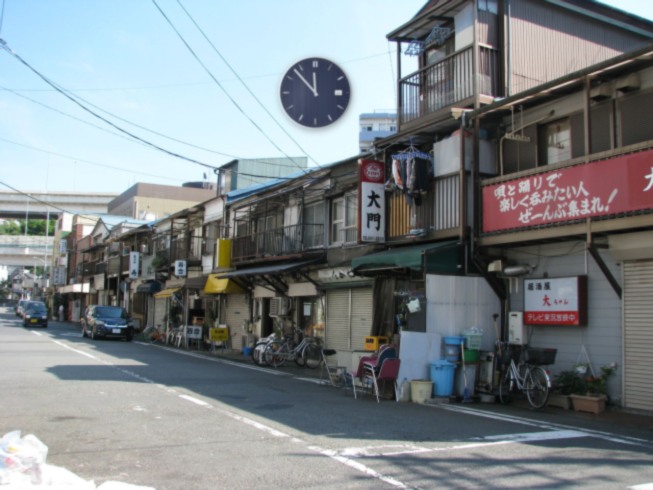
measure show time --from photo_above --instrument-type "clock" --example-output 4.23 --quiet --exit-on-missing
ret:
11.53
